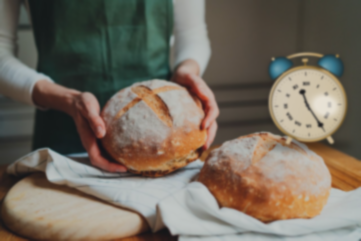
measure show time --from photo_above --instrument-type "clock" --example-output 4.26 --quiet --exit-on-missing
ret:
11.25
